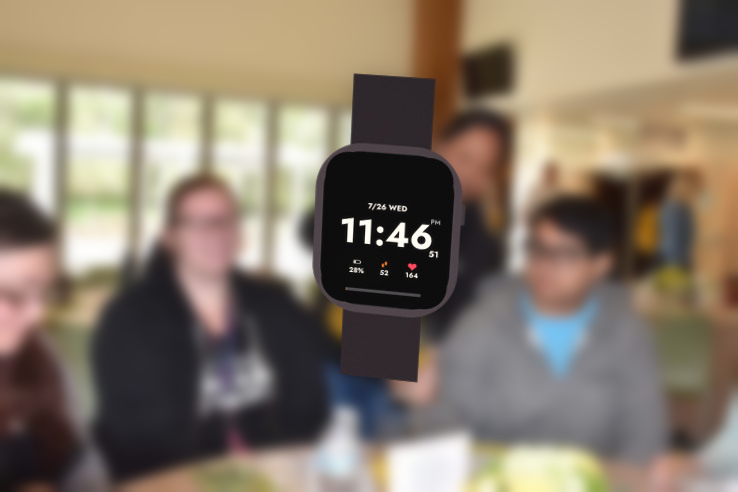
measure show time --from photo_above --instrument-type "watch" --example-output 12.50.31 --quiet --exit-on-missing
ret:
11.46.51
